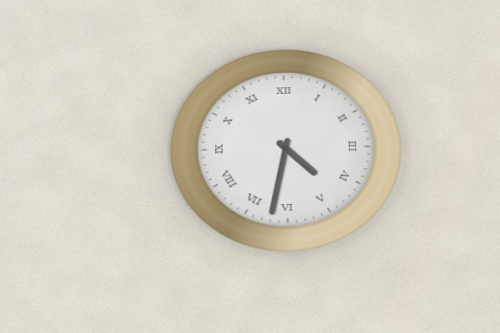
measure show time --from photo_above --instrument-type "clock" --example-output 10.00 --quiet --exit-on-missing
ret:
4.32
